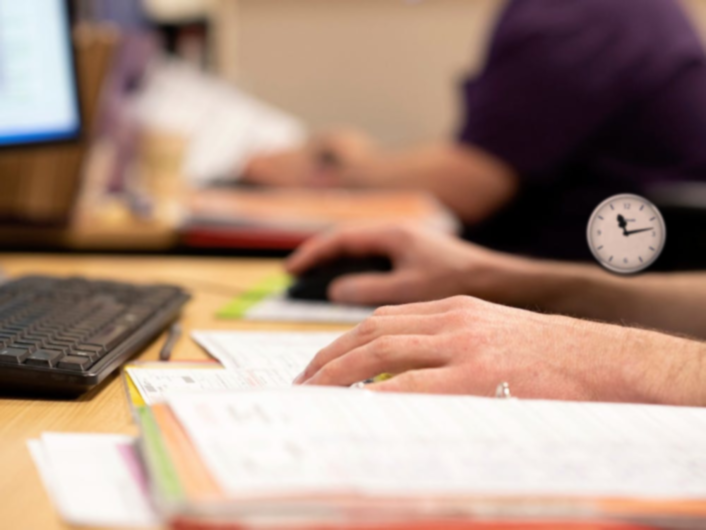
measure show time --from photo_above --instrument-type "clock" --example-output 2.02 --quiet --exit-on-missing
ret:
11.13
